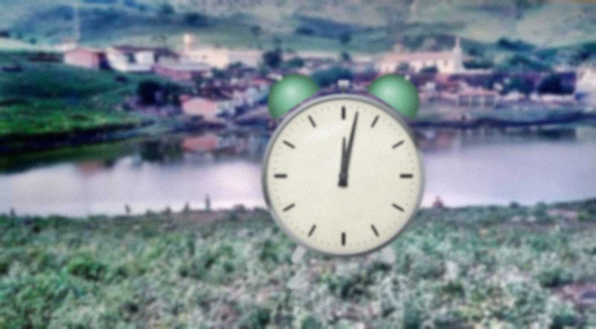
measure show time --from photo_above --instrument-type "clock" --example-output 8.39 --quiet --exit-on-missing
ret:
12.02
